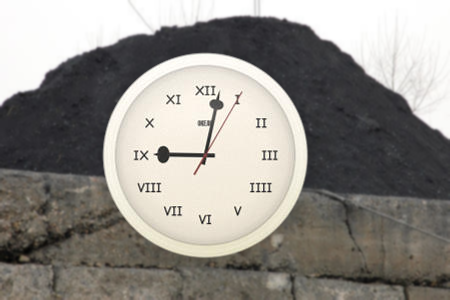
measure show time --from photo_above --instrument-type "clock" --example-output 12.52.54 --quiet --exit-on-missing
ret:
9.02.05
